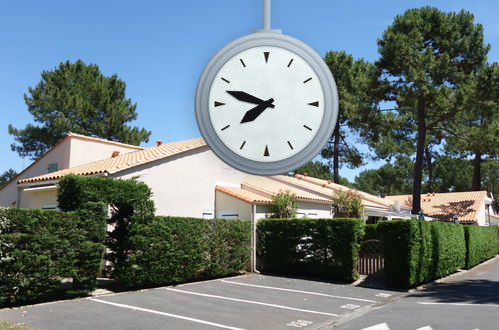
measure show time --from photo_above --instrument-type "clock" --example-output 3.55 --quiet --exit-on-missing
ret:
7.48
